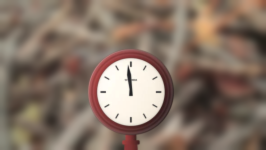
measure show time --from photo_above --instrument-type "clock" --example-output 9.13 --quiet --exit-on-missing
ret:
11.59
